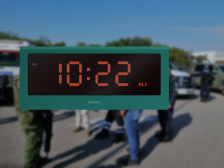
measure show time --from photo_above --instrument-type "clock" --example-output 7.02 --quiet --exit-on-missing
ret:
10.22
